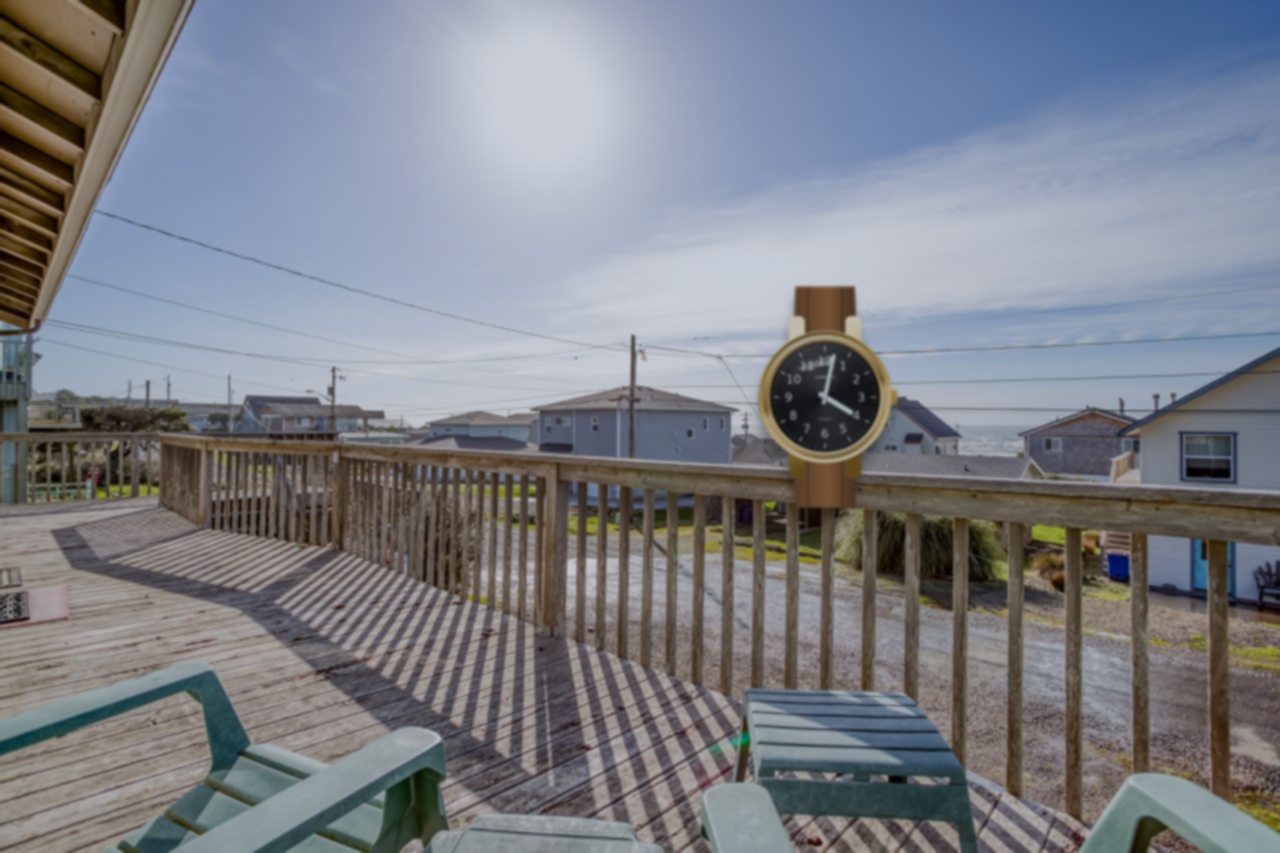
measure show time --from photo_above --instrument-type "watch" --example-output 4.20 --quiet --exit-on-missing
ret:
4.02
